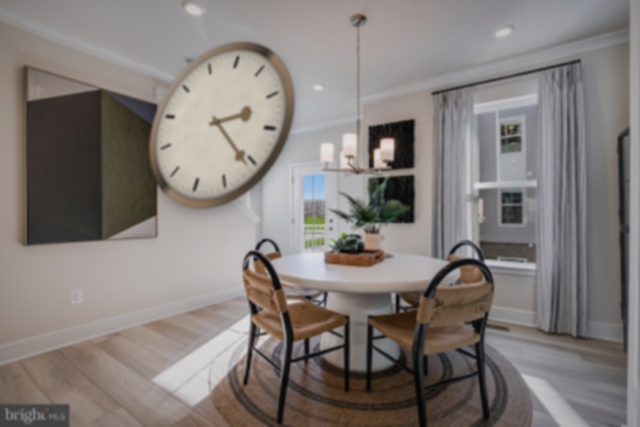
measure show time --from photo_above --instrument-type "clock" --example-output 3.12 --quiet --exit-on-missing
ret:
2.21
